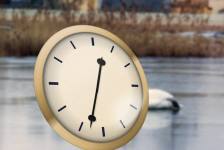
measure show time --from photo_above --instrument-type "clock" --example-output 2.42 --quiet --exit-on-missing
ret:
12.33
